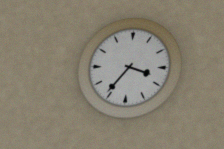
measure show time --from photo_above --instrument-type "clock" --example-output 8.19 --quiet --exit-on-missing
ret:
3.36
